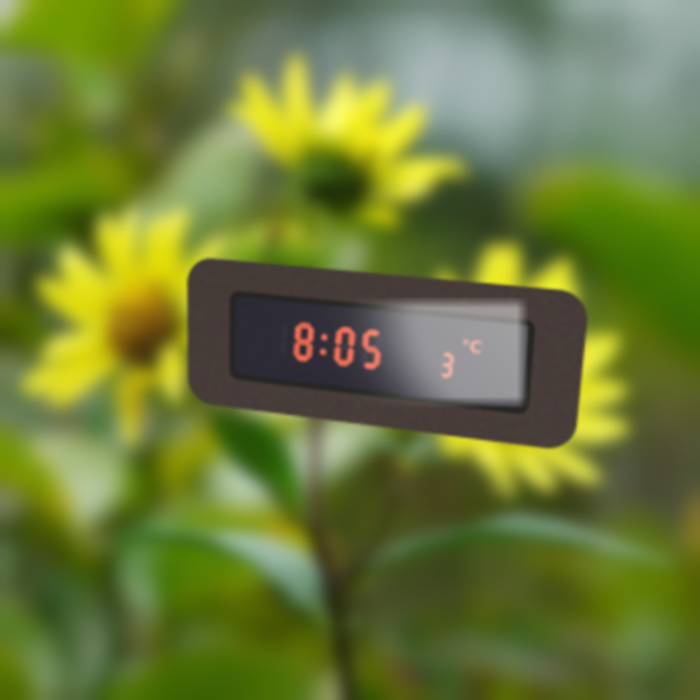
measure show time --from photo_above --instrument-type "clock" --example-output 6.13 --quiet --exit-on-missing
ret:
8.05
